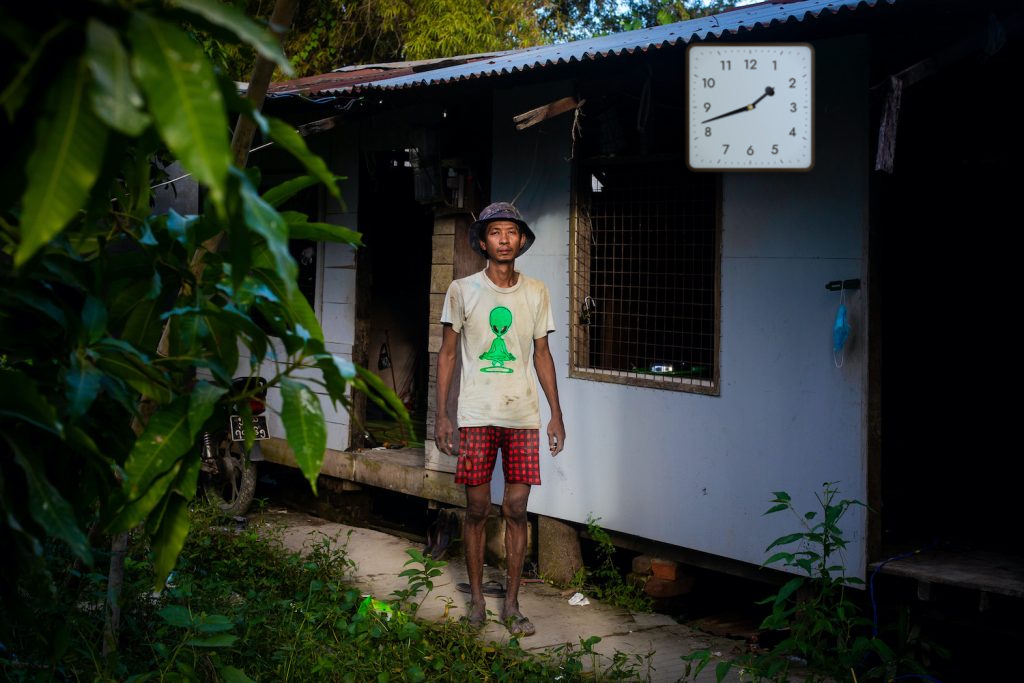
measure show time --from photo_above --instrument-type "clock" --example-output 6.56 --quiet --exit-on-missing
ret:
1.42
